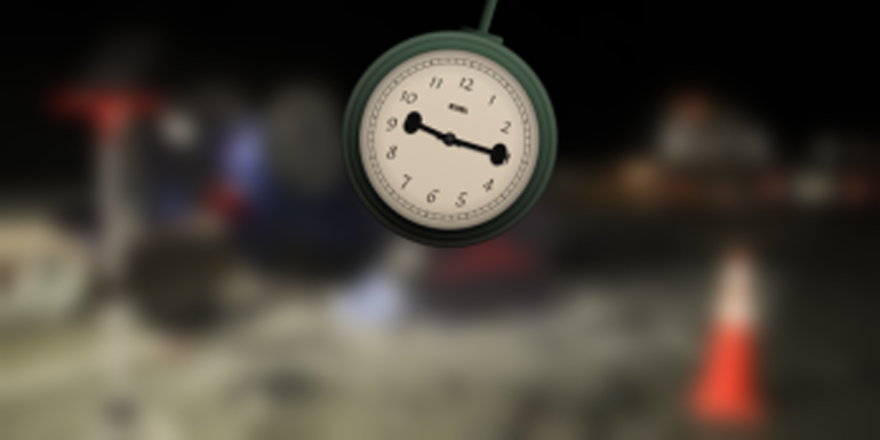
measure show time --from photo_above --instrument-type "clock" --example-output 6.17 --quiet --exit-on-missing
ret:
9.15
